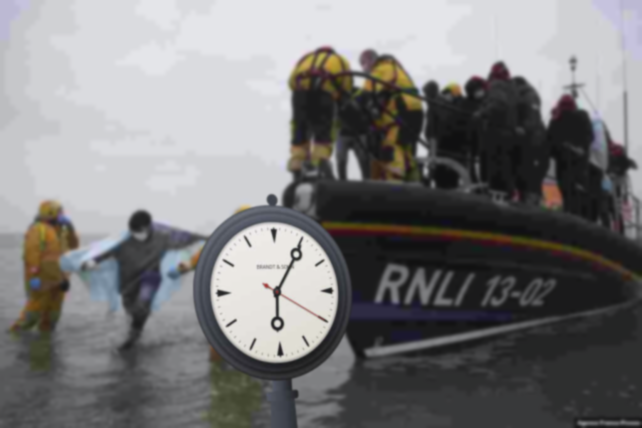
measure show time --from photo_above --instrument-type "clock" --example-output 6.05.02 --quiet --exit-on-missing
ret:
6.05.20
